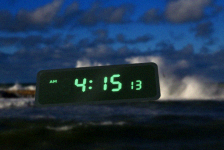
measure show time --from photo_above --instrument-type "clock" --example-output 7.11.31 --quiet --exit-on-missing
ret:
4.15.13
